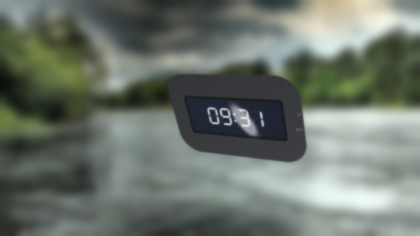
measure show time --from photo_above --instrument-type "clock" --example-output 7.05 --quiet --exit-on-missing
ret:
9.31
